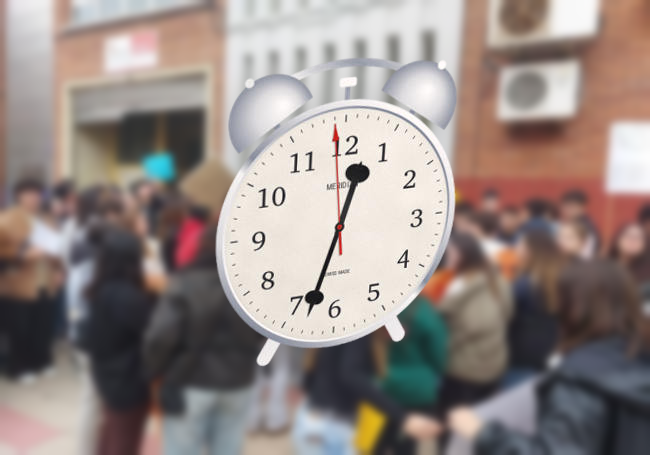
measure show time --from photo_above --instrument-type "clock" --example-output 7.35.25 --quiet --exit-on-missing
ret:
12.32.59
